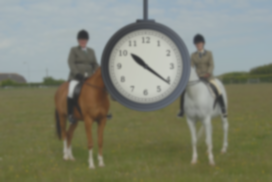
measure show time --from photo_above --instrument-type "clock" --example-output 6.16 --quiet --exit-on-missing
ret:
10.21
